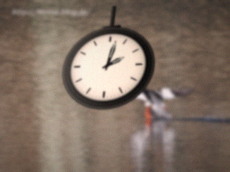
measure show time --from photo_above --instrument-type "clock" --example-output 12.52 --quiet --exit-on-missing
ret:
2.02
